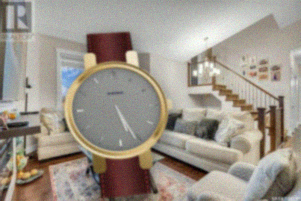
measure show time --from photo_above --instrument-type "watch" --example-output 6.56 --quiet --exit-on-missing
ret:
5.26
